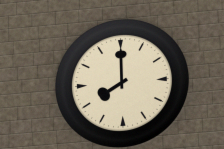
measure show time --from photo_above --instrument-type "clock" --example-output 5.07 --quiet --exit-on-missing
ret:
8.00
